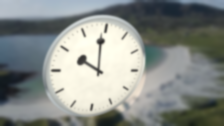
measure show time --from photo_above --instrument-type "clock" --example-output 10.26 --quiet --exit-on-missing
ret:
9.59
